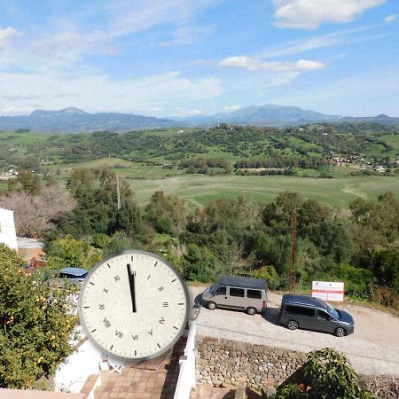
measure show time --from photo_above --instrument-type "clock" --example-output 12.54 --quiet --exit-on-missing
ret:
11.59
